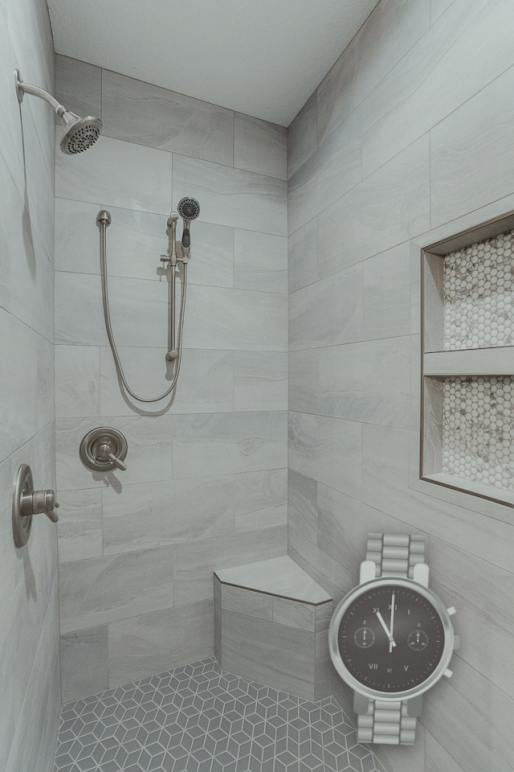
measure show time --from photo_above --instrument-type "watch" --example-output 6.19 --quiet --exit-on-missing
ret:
11.00
